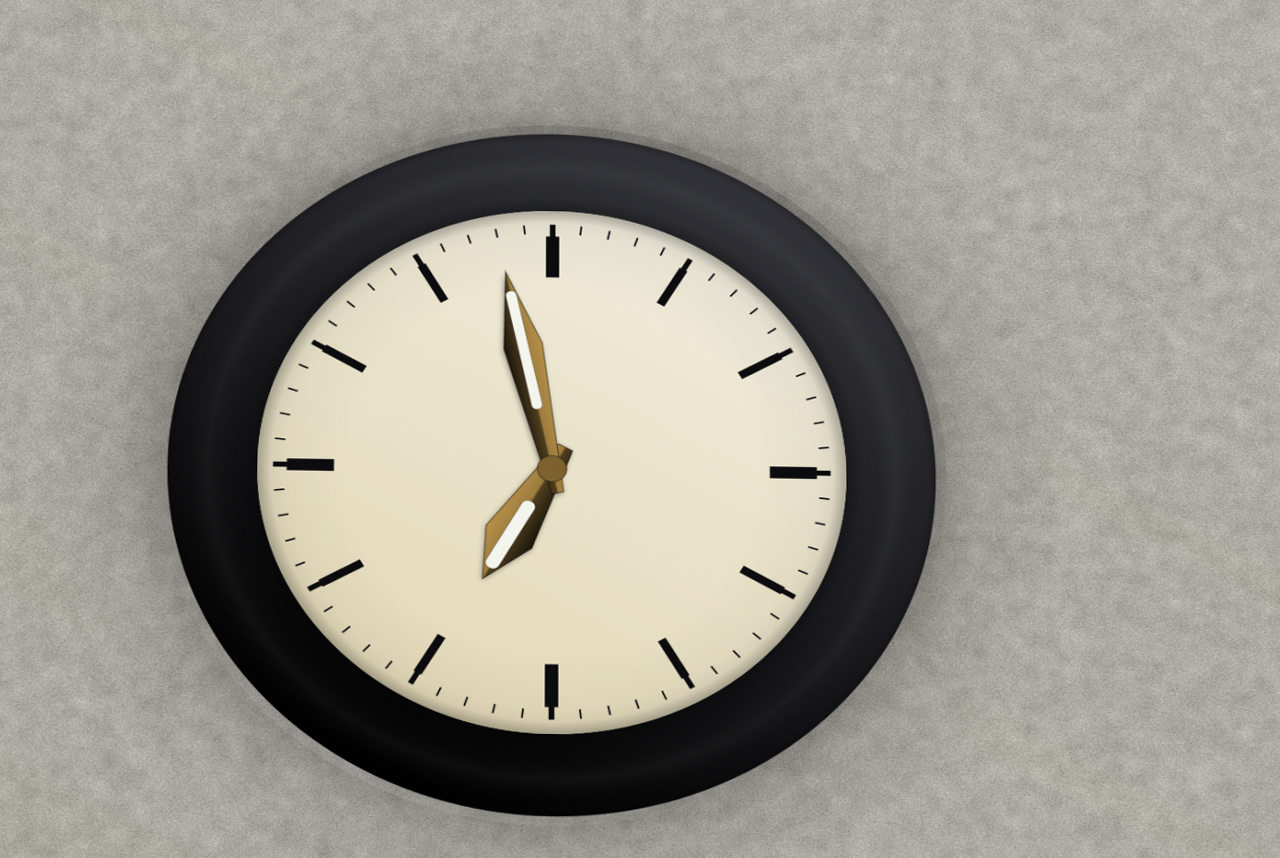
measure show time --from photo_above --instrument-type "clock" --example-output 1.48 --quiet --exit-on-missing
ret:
6.58
